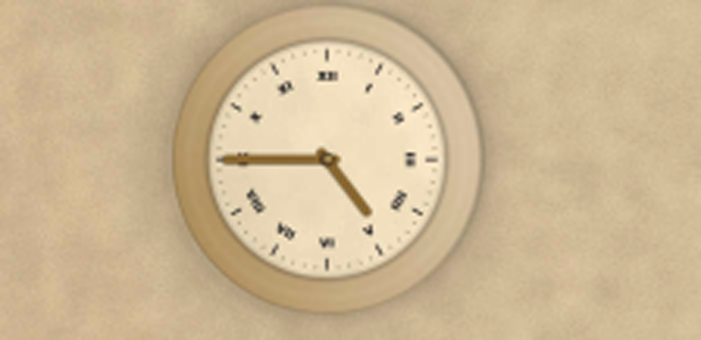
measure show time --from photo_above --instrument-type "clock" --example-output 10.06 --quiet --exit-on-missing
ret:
4.45
